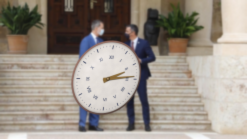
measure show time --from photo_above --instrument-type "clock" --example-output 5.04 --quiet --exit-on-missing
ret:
2.14
